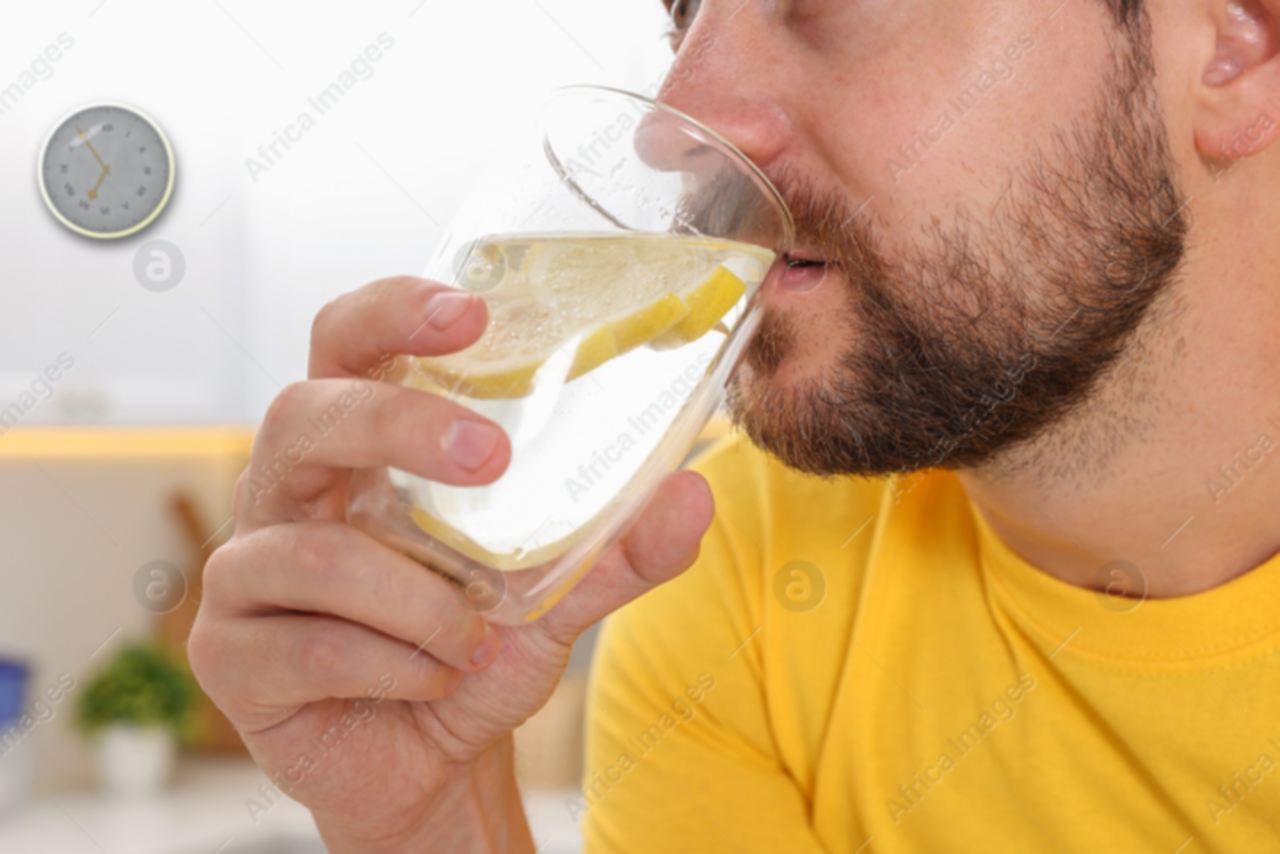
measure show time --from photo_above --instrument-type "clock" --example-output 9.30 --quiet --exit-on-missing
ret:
6.54
